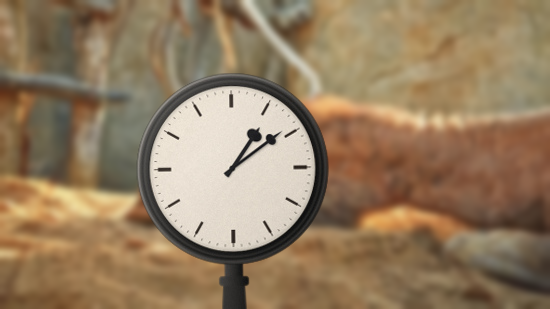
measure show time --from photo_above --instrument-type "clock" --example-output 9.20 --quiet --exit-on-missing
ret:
1.09
